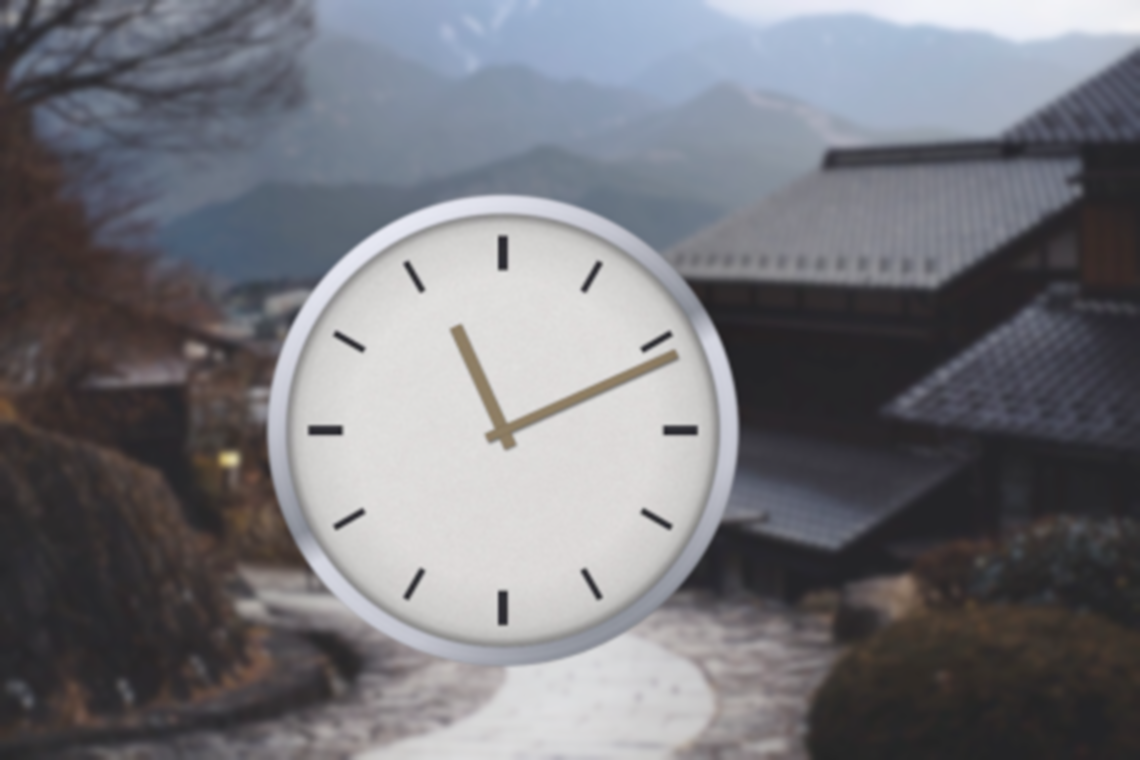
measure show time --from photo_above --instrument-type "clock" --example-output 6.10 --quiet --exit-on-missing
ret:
11.11
